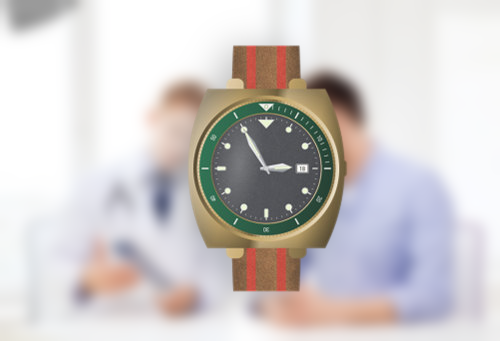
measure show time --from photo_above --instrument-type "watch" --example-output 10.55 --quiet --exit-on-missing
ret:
2.55
